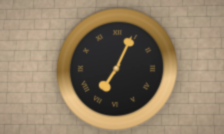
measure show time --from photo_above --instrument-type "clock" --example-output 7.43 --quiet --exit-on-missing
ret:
7.04
